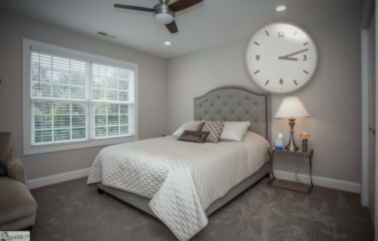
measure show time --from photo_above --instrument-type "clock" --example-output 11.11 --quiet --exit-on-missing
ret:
3.12
